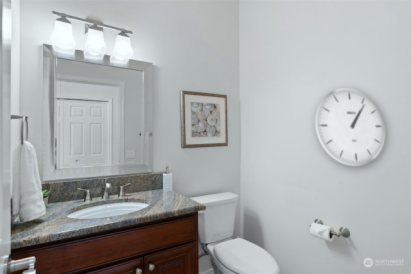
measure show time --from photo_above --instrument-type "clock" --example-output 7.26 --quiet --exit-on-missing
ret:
1.06
